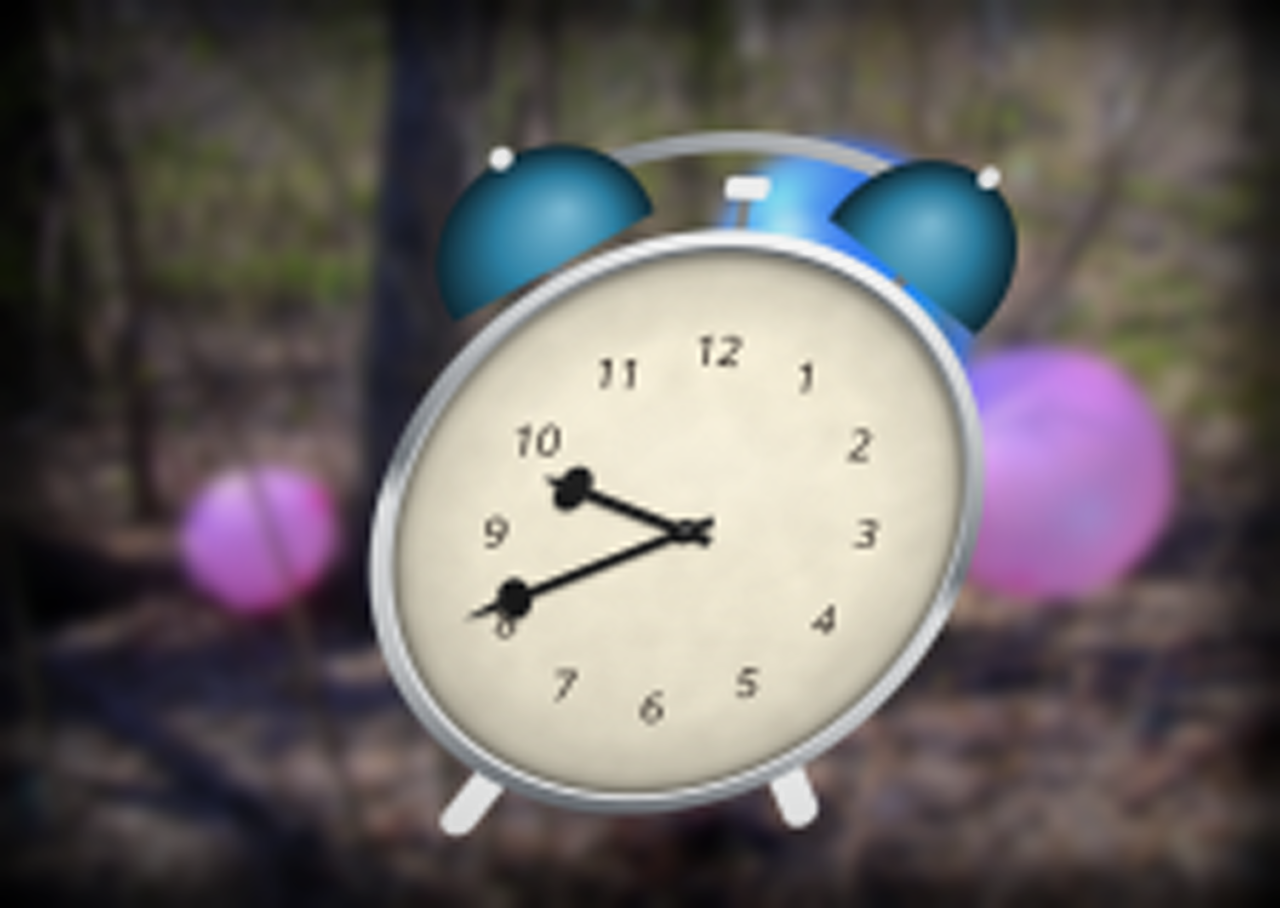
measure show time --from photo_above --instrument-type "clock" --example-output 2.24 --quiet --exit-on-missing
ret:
9.41
